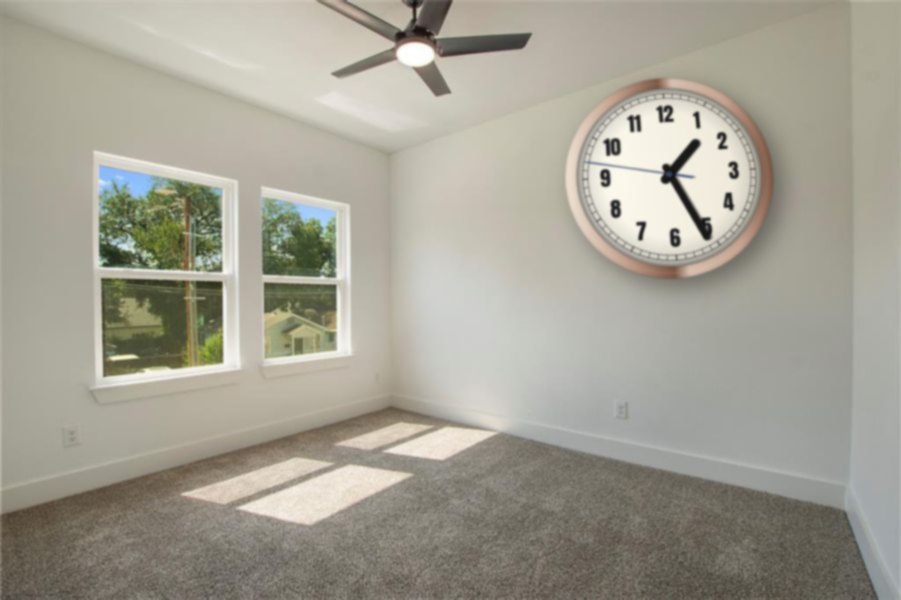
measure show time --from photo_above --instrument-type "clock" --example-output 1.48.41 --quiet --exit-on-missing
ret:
1.25.47
